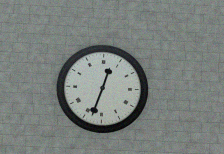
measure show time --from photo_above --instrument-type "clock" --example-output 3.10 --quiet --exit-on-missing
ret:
12.33
